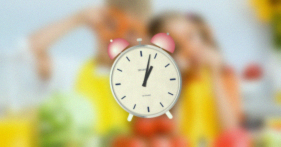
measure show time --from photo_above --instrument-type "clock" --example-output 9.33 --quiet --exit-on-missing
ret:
1.03
